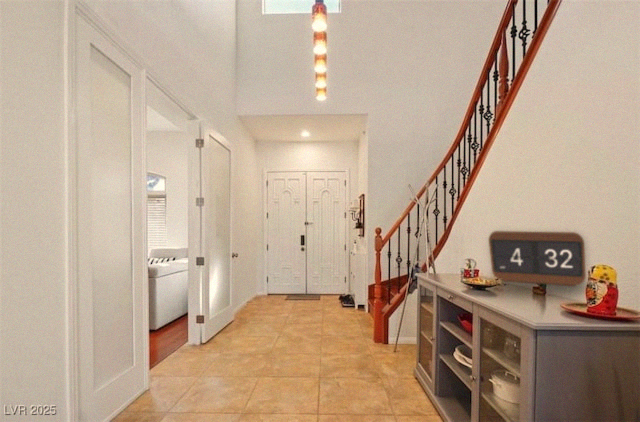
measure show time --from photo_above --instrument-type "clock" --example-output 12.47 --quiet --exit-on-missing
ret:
4.32
